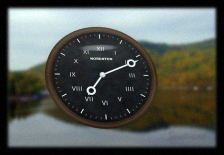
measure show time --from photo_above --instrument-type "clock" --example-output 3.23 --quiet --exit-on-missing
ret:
7.11
